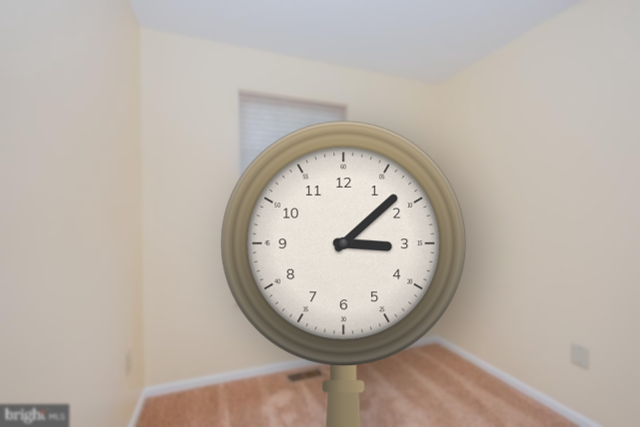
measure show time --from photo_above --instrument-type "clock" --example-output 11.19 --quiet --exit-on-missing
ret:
3.08
